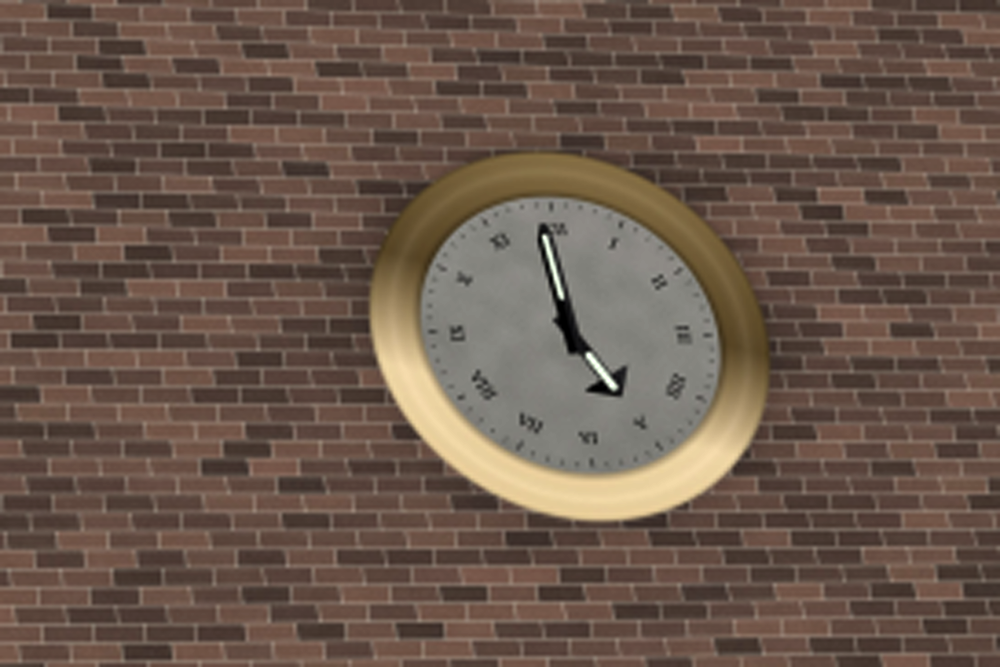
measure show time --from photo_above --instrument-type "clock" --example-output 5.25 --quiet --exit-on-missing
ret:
4.59
